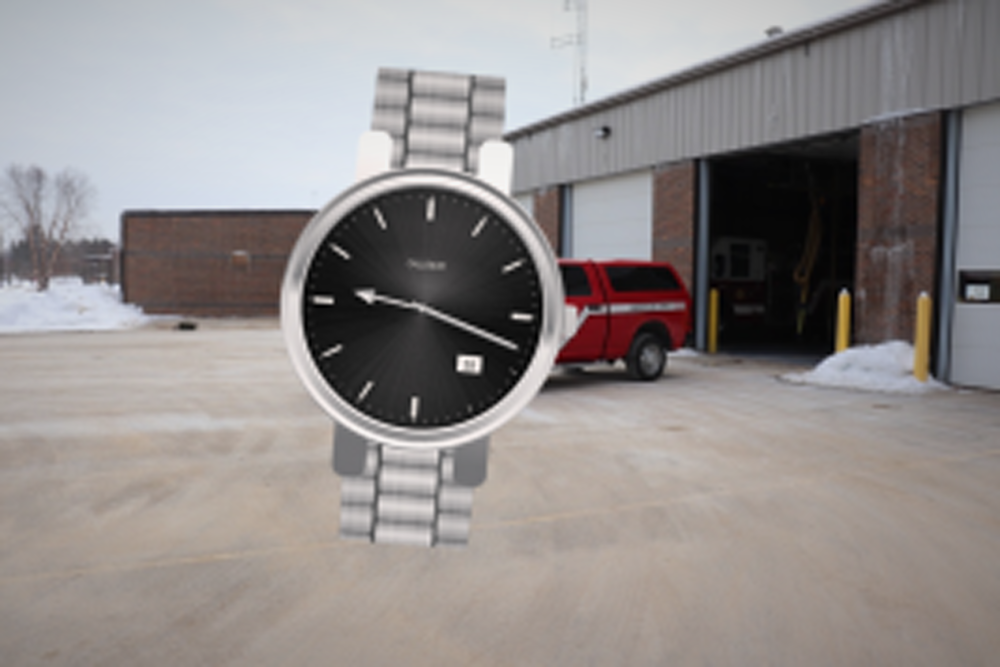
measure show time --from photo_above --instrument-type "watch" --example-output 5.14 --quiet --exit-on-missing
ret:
9.18
